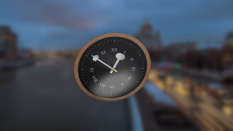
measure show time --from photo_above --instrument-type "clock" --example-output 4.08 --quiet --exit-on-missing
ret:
12.51
